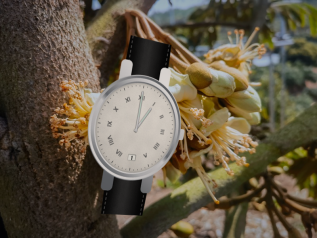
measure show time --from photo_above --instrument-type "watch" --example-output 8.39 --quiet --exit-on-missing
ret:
1.00
